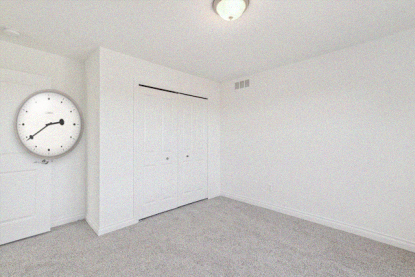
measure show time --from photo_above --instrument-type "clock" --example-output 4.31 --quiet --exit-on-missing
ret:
2.39
